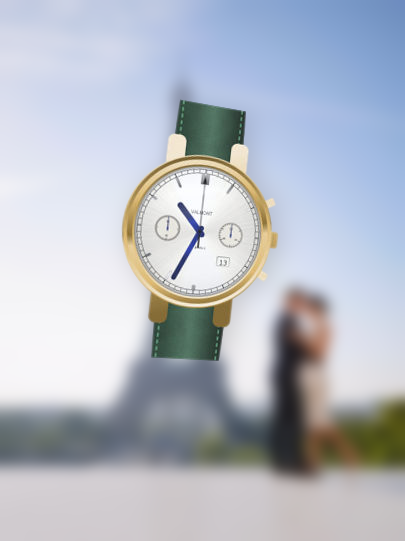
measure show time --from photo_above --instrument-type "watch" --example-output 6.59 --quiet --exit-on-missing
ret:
10.34
